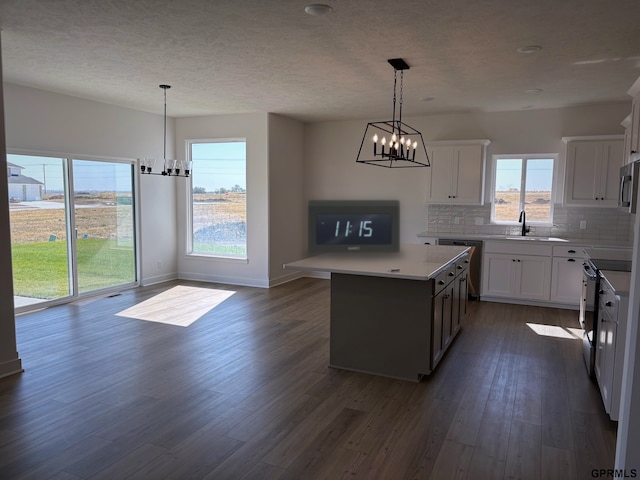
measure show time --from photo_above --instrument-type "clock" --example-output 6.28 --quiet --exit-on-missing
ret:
11.15
